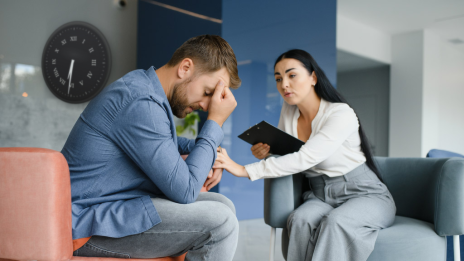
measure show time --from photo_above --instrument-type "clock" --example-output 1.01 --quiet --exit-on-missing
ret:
6.31
